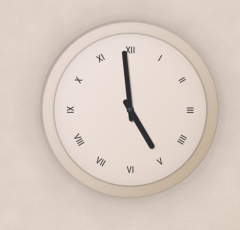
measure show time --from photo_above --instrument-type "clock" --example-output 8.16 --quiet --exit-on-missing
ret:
4.59
